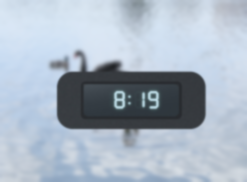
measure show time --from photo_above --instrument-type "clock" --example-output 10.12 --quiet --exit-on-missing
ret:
8.19
